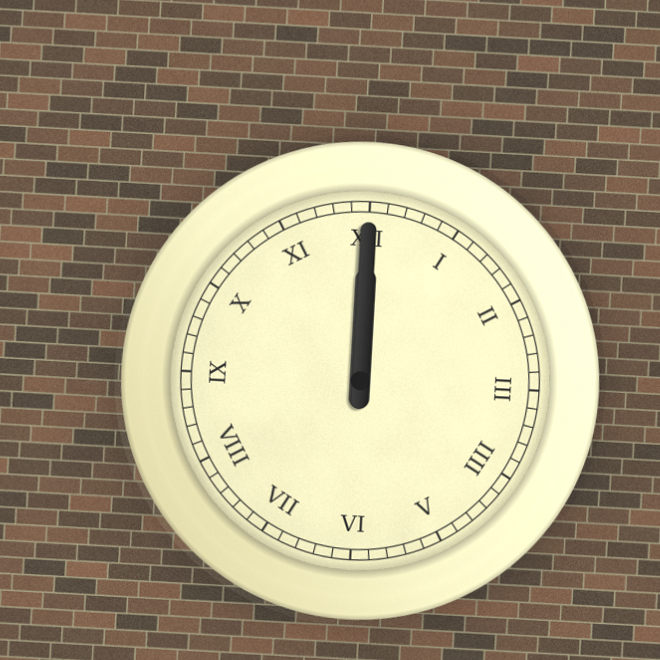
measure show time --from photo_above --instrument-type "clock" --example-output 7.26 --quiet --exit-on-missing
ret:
12.00
